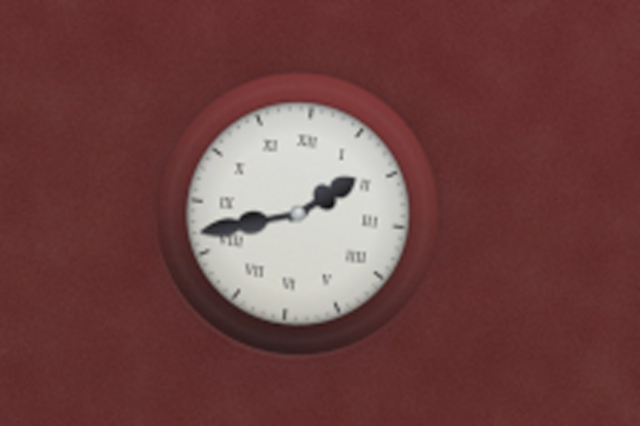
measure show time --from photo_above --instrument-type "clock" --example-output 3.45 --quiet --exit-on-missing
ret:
1.42
